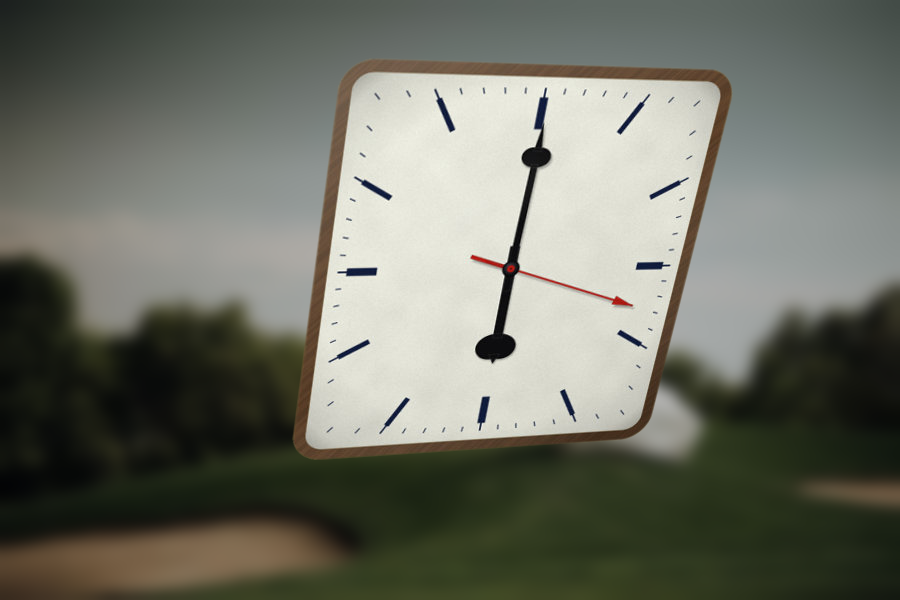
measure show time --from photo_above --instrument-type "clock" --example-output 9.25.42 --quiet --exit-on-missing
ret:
6.00.18
